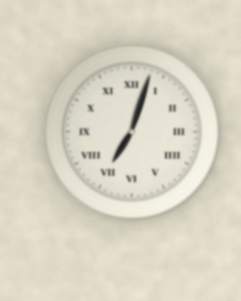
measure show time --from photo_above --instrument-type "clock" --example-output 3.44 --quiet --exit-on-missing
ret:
7.03
